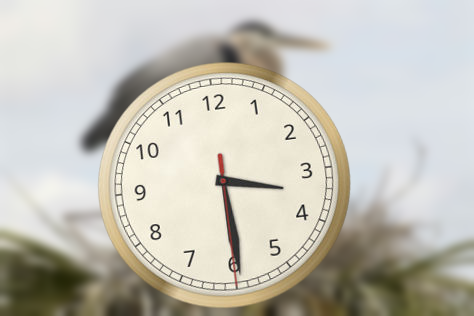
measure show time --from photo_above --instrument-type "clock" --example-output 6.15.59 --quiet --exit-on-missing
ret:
3.29.30
